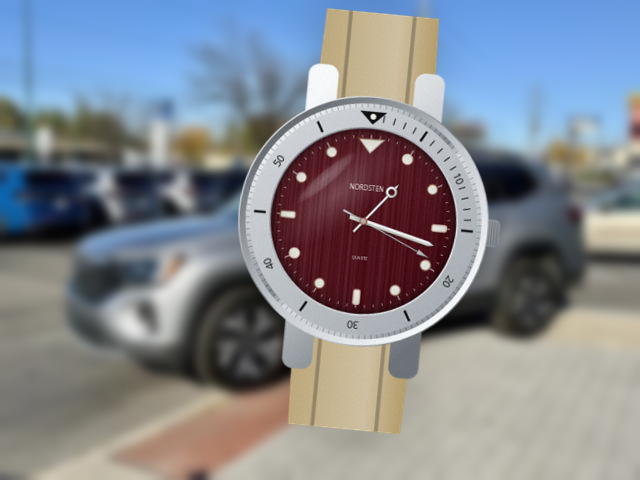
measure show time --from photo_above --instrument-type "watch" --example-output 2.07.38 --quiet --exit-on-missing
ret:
1.17.19
